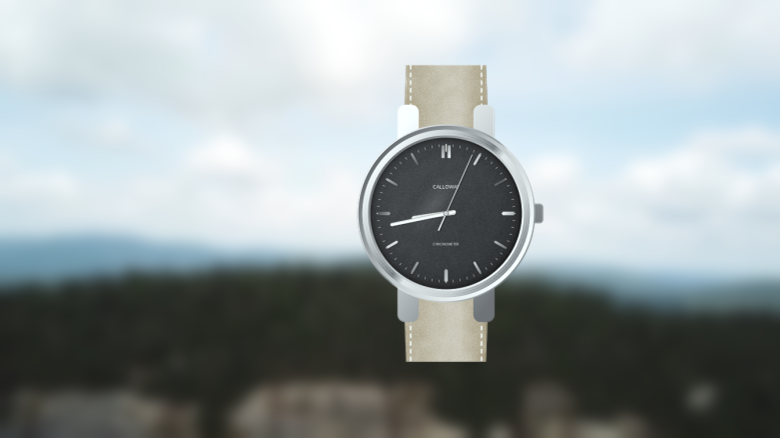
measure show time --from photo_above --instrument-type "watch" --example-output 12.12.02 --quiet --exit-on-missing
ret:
8.43.04
